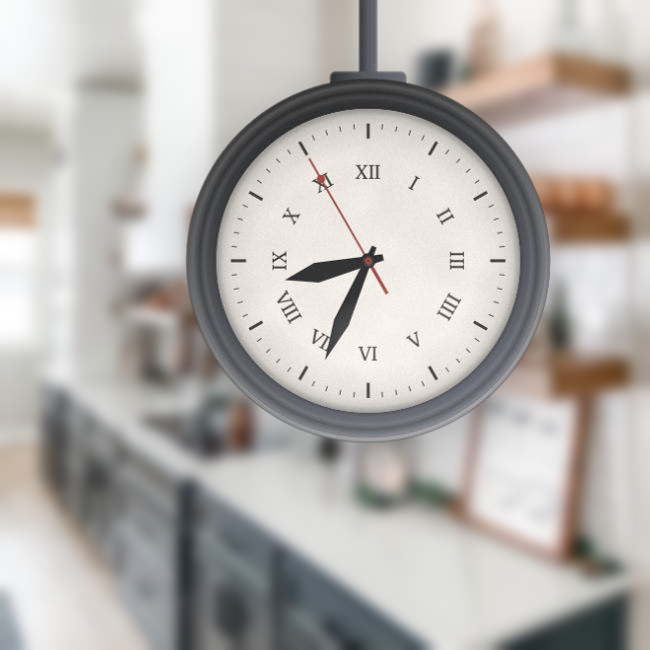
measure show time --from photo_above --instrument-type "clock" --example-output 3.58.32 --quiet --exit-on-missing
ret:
8.33.55
